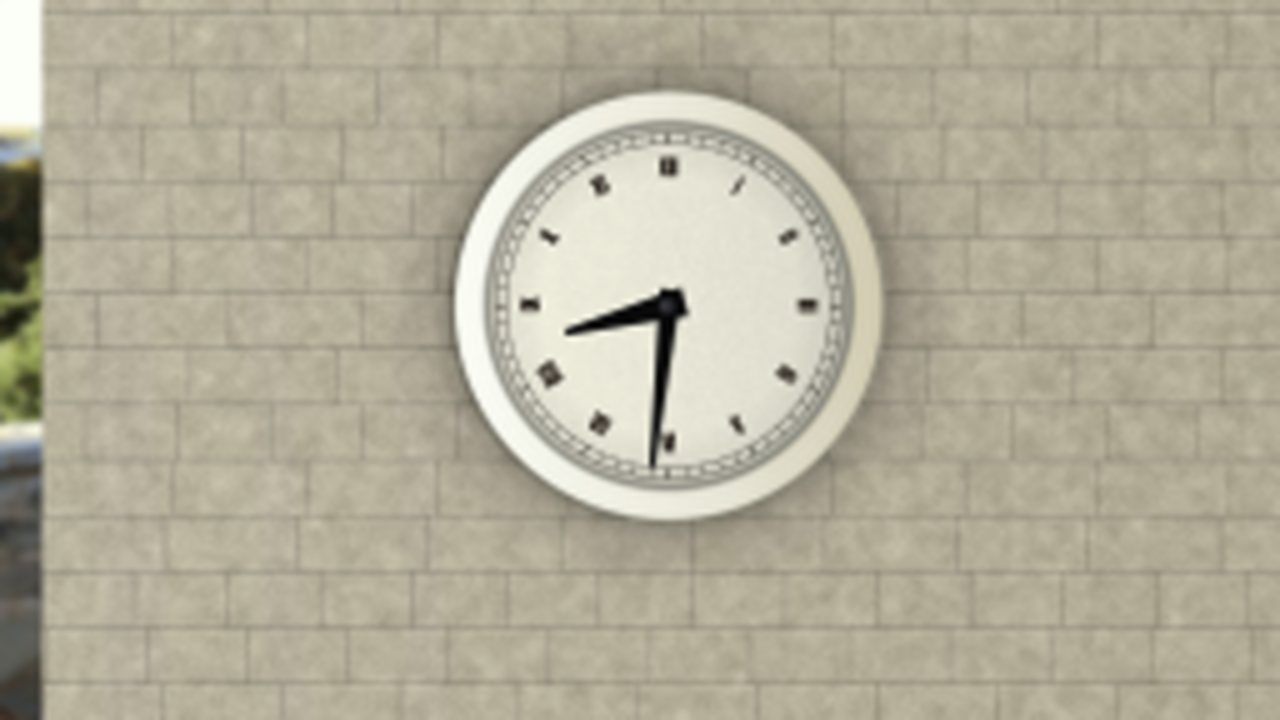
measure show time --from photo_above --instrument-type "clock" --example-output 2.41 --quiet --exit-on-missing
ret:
8.31
